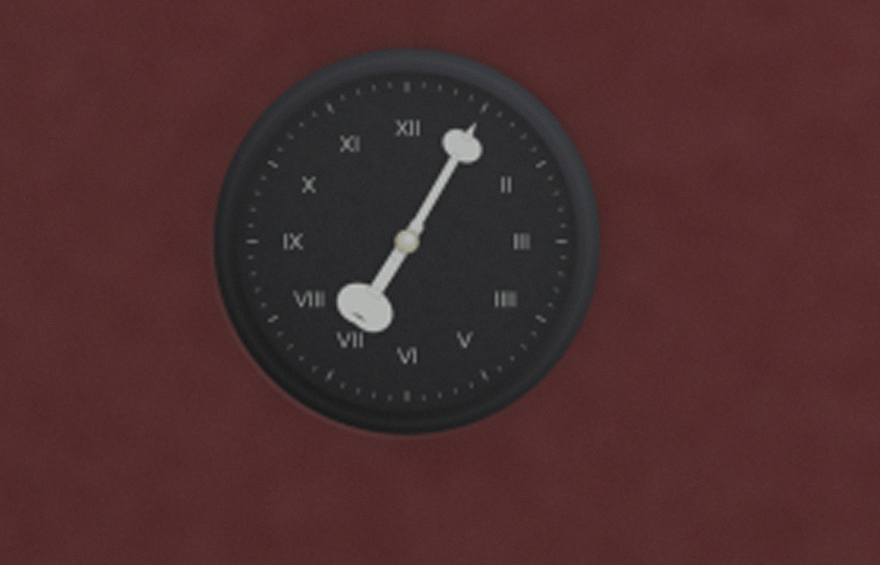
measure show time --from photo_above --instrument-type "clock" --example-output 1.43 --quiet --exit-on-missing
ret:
7.05
